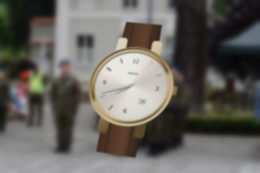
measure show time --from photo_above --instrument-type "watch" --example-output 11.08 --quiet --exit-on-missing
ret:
7.41
